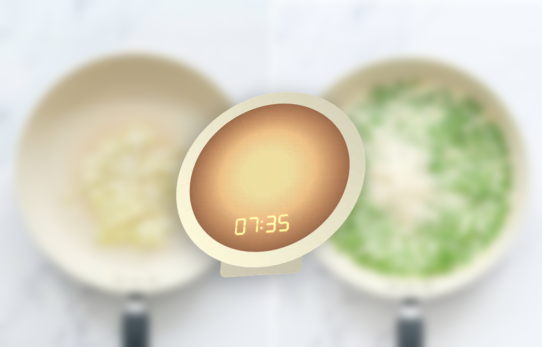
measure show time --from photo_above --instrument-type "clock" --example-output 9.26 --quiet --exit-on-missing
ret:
7.35
